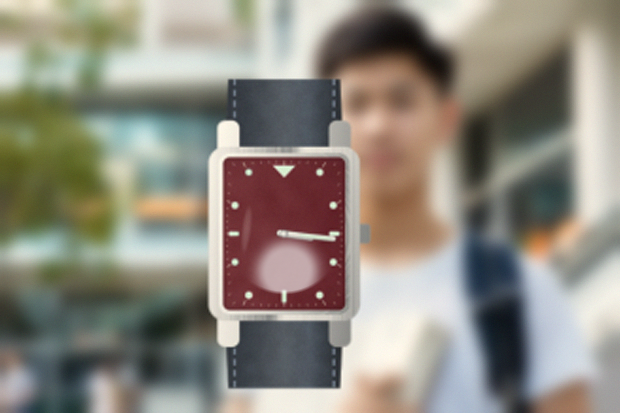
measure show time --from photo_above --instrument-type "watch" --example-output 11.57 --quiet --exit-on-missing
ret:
3.16
